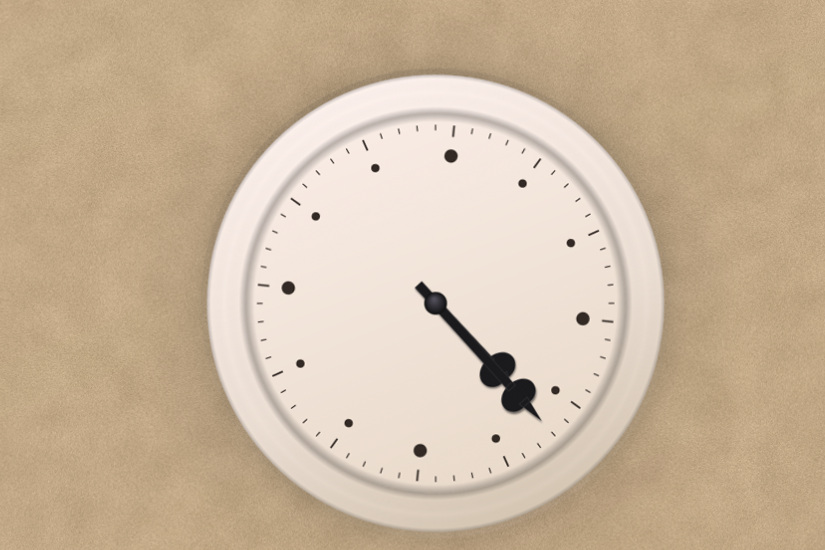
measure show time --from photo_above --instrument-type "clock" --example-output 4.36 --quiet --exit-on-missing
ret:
4.22
